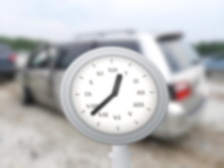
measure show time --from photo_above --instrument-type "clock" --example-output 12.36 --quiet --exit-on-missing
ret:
12.38
